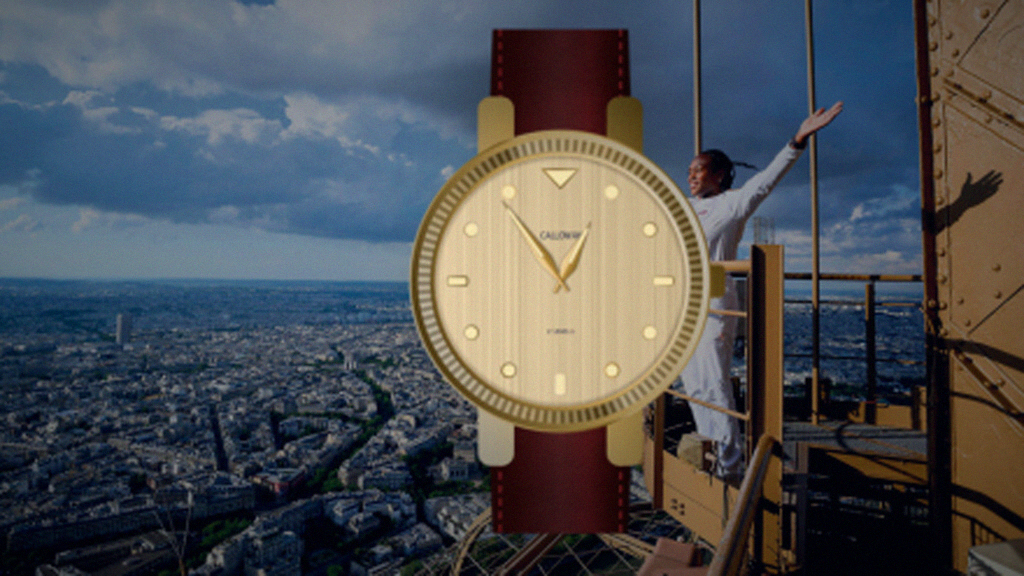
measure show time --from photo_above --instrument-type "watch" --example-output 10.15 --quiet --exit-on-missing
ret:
12.54
